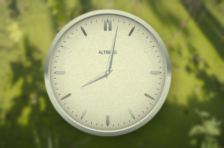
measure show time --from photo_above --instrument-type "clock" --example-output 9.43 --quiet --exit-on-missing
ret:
8.02
